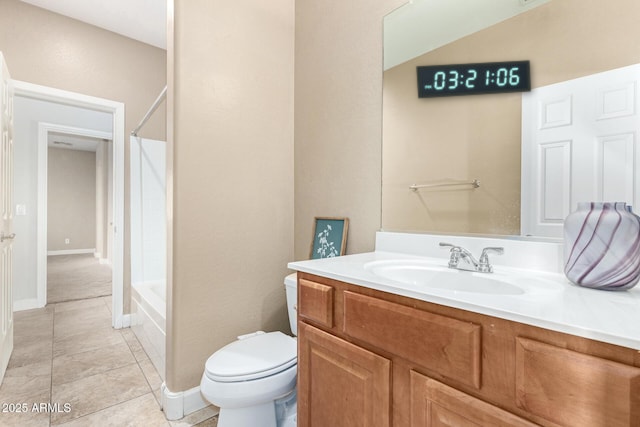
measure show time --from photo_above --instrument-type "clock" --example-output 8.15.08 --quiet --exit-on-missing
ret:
3.21.06
